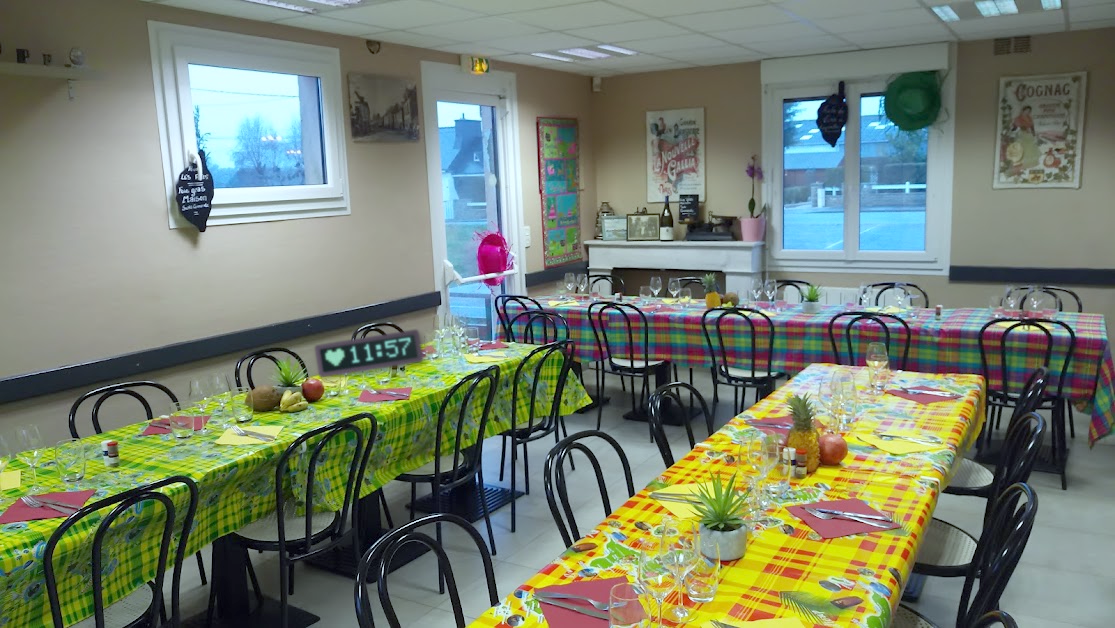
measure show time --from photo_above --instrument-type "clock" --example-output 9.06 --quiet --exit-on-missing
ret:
11.57
